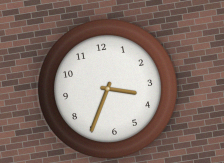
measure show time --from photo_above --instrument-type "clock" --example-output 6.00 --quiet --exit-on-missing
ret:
3.35
